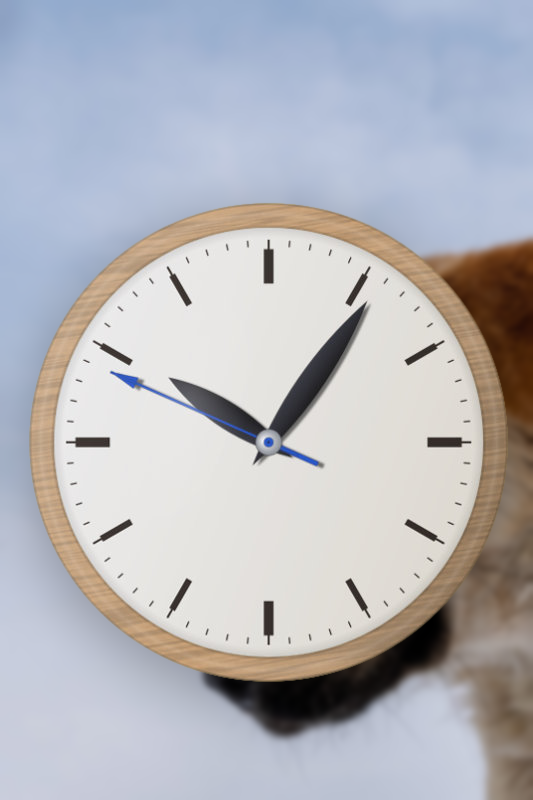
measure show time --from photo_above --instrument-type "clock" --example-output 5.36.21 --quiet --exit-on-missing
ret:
10.05.49
